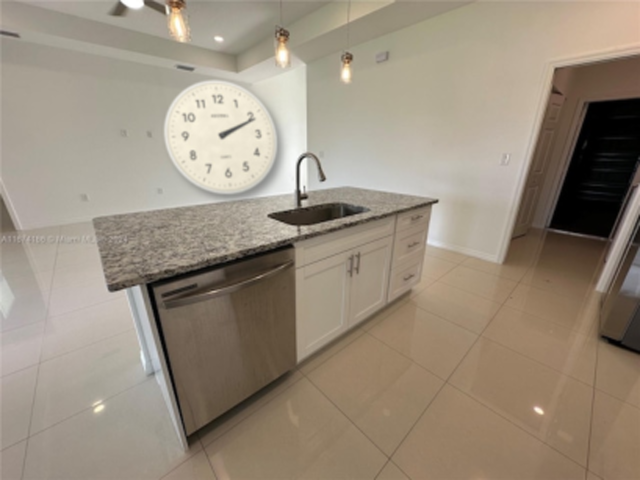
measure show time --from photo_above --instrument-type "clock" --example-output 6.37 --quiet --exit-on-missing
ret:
2.11
